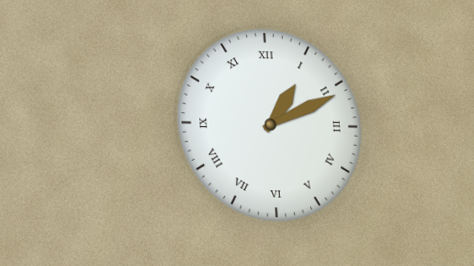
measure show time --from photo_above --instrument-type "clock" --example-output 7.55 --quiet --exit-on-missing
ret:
1.11
